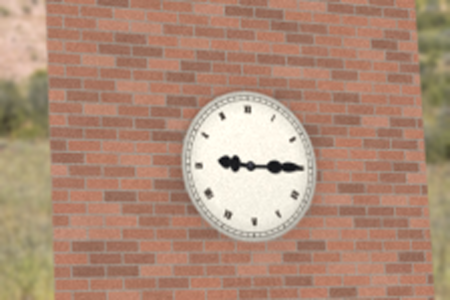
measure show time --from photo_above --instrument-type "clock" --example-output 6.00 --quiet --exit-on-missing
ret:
9.15
